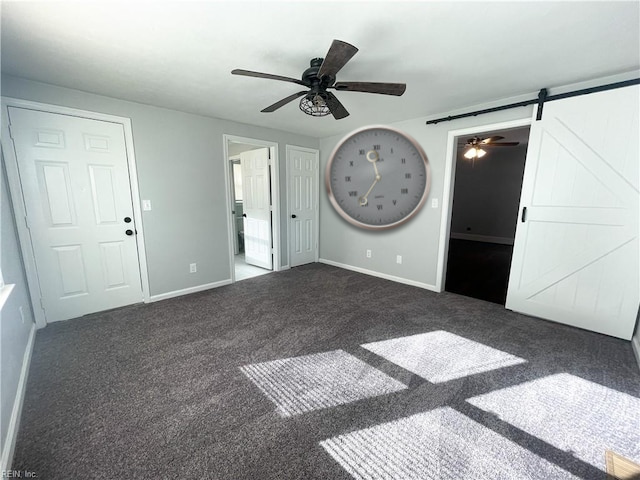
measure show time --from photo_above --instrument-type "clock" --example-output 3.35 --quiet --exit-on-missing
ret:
11.36
